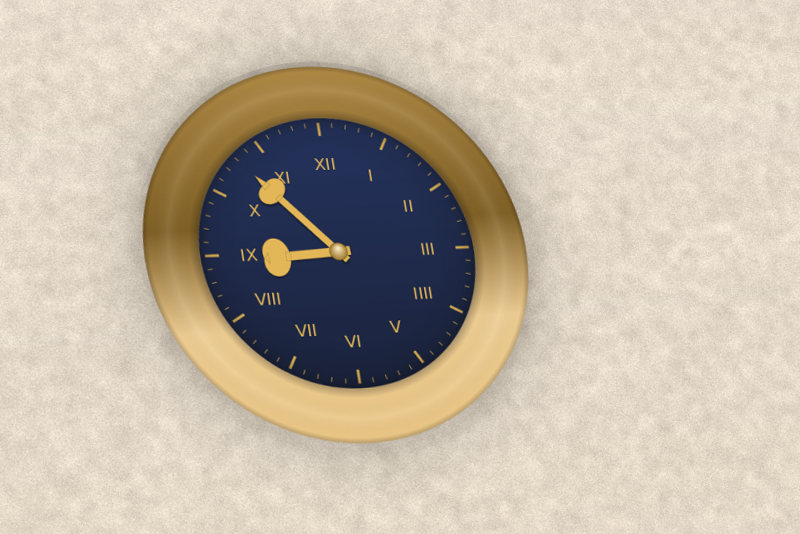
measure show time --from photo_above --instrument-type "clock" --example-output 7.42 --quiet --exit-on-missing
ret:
8.53
